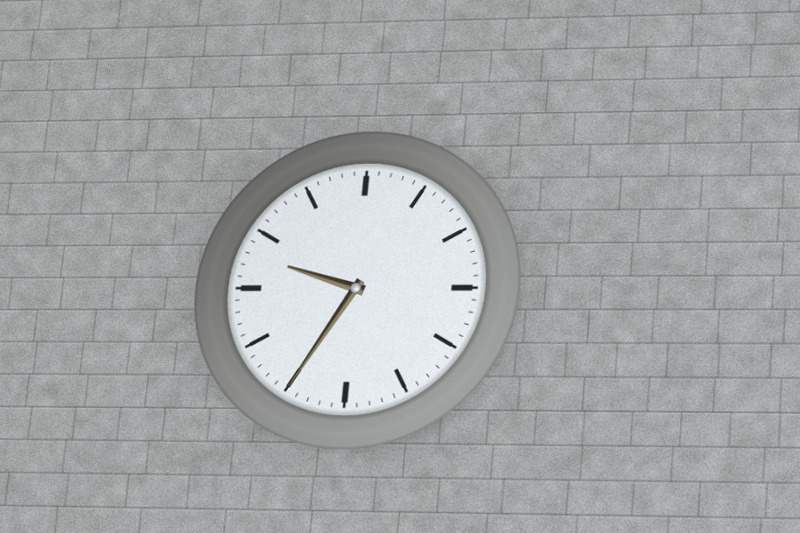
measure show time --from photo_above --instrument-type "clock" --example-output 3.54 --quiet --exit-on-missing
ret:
9.35
